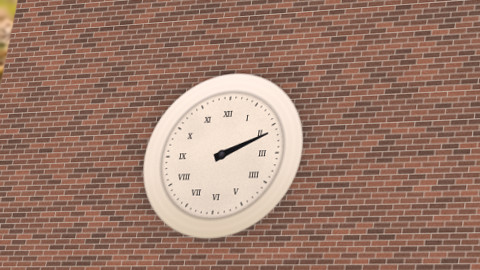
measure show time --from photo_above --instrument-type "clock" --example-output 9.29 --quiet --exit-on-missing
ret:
2.11
